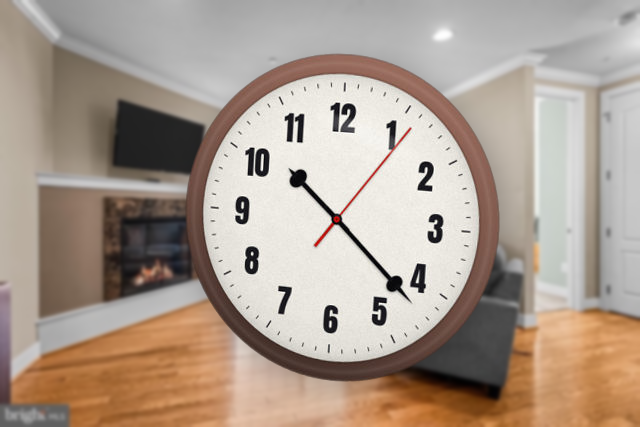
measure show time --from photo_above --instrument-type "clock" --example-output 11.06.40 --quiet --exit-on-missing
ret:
10.22.06
